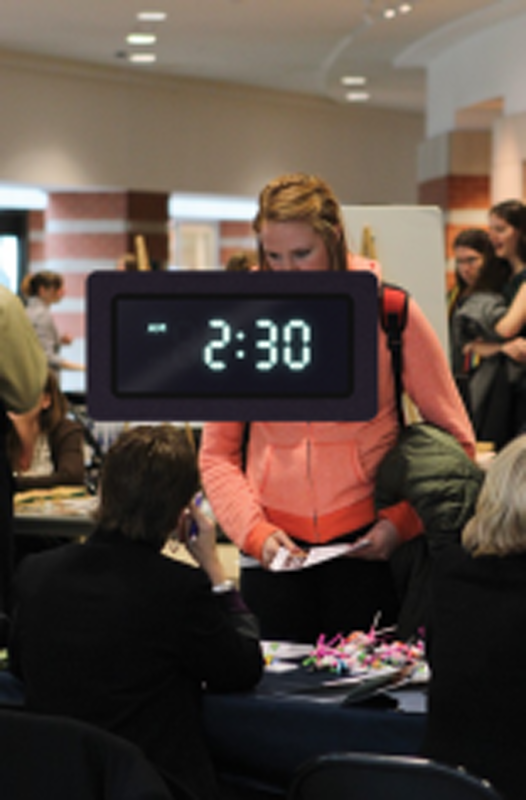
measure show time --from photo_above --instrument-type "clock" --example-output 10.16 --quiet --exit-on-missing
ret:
2.30
